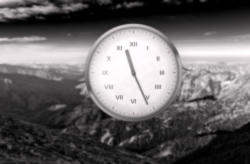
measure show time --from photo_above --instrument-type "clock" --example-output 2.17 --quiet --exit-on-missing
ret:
11.26
